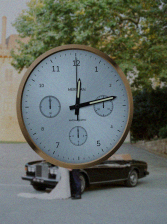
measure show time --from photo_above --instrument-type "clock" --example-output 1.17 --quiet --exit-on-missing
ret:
12.13
